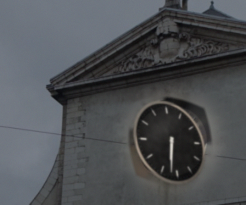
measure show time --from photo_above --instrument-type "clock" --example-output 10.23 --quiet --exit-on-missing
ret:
6.32
